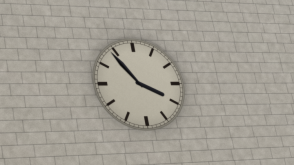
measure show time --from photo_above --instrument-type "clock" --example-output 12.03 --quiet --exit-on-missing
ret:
3.54
